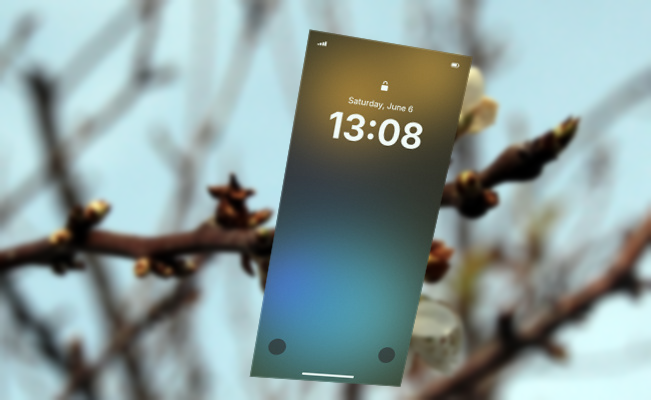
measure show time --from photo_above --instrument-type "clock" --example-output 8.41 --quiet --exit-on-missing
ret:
13.08
